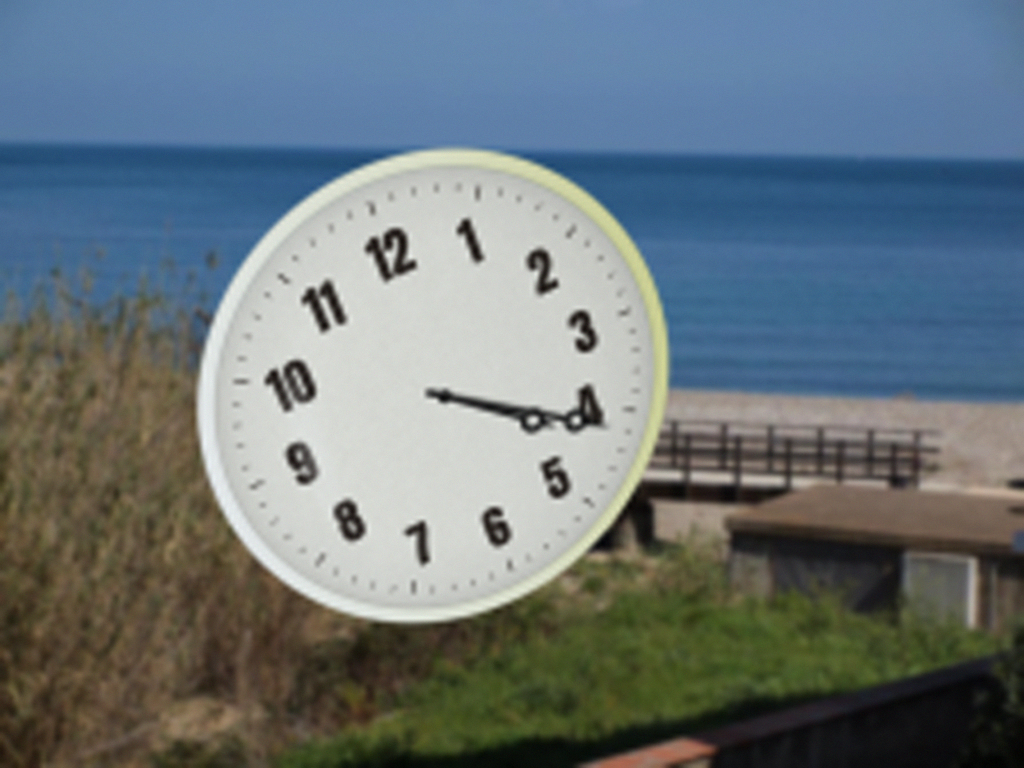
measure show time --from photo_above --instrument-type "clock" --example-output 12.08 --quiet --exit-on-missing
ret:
4.21
